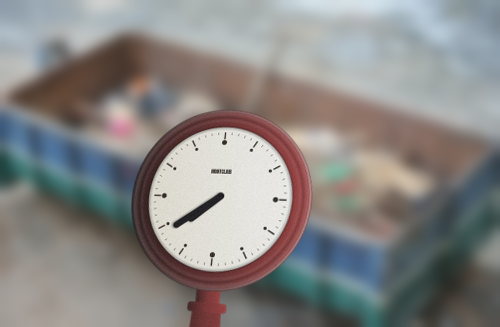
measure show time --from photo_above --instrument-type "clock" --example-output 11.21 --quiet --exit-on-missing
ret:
7.39
